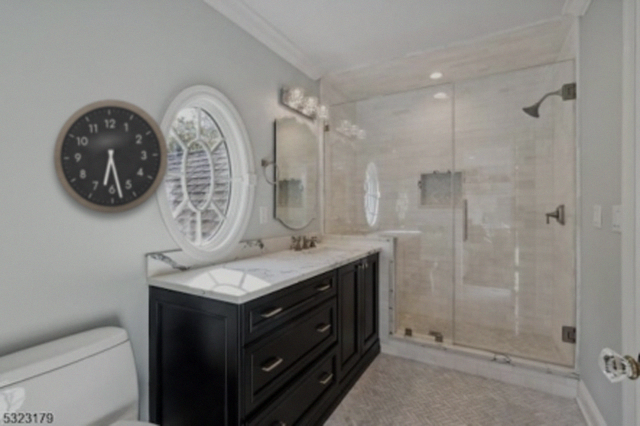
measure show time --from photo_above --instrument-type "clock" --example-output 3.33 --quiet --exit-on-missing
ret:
6.28
